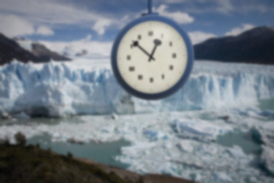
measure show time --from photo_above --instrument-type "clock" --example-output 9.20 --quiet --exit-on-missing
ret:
12.52
